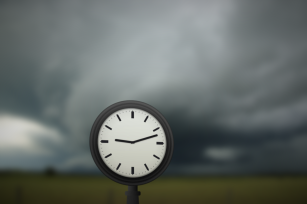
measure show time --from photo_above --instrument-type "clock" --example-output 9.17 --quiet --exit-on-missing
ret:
9.12
